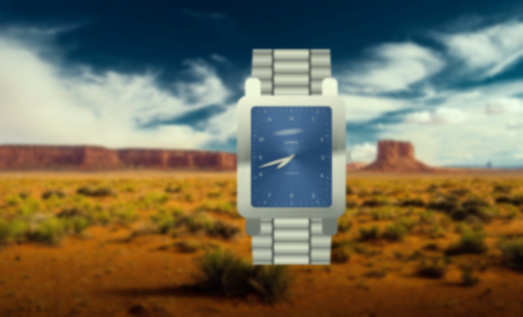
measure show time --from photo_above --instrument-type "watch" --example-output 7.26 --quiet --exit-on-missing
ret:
7.42
